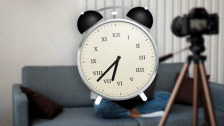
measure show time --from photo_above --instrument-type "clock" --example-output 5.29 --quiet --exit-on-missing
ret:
6.38
